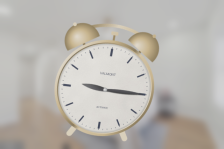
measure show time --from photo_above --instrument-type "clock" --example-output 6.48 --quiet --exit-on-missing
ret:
9.15
